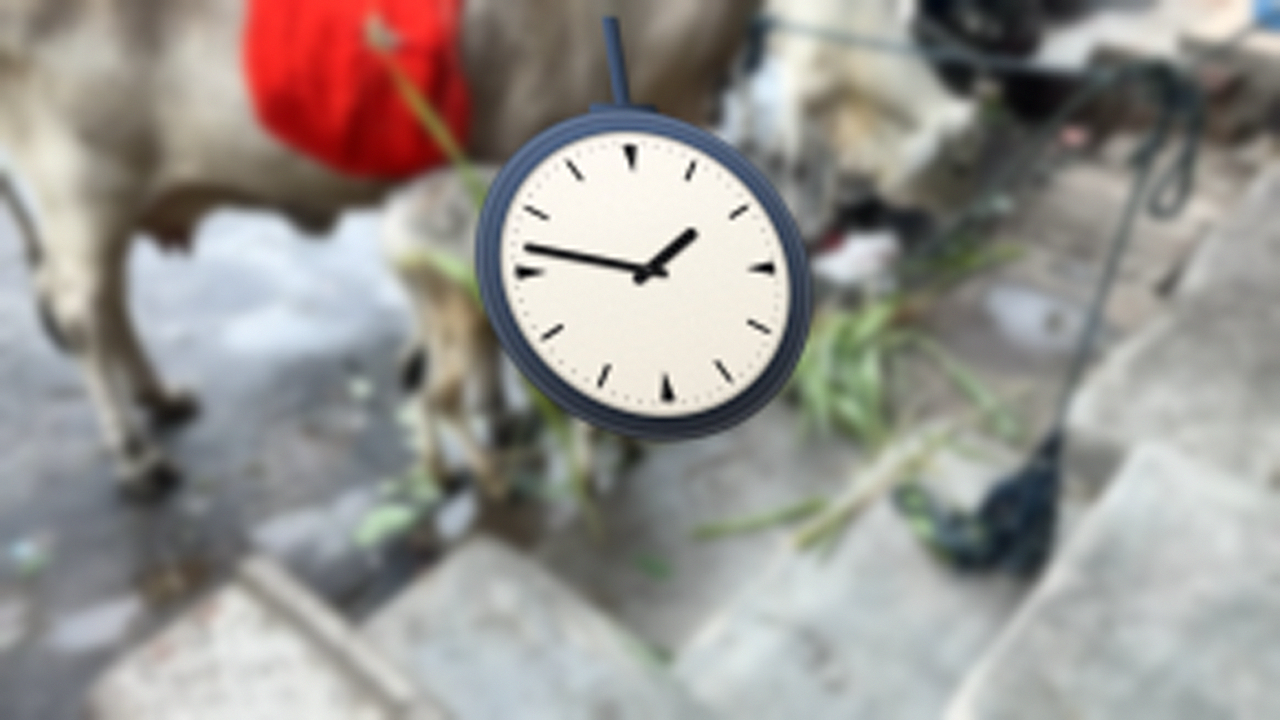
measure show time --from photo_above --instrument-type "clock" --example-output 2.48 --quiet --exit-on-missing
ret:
1.47
